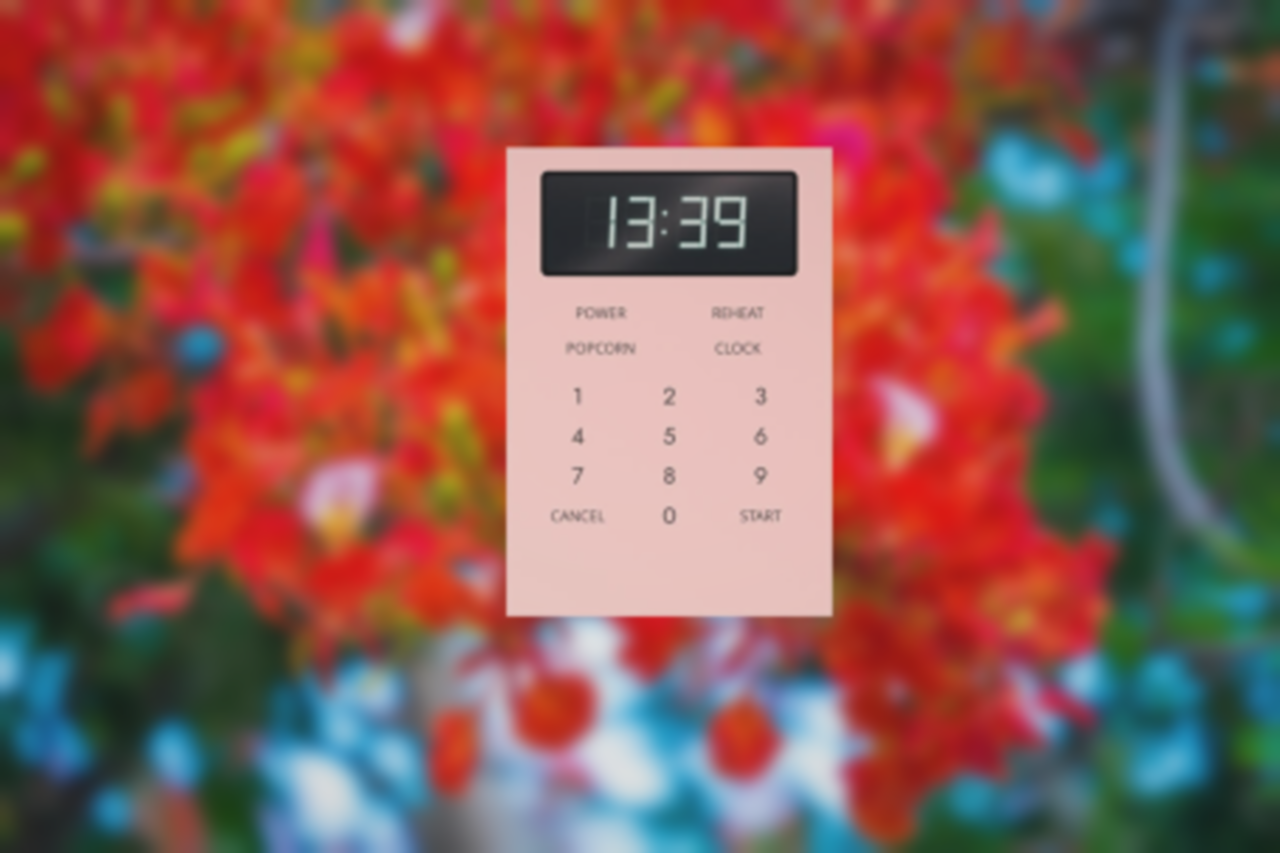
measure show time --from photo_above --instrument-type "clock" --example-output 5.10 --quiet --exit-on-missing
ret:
13.39
